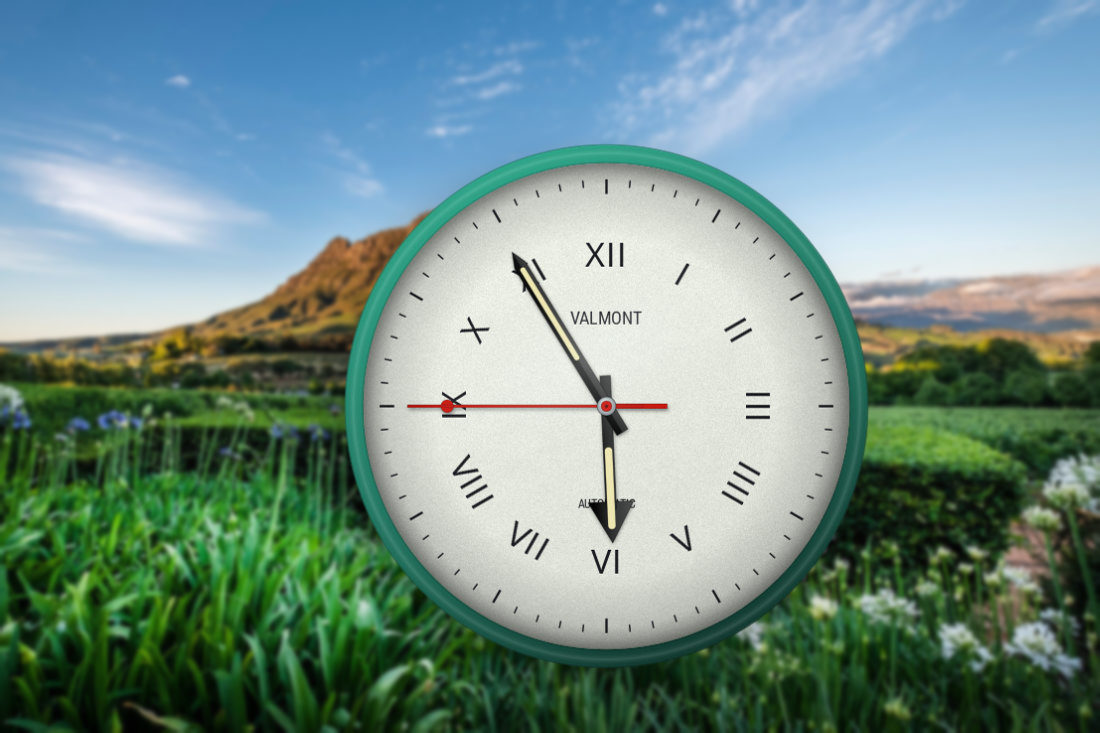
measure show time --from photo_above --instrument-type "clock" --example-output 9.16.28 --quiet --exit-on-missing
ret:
5.54.45
